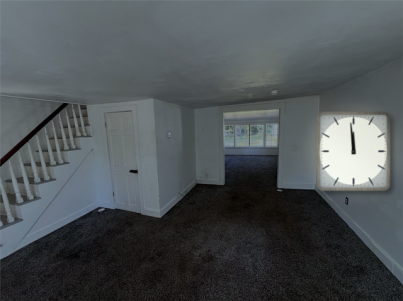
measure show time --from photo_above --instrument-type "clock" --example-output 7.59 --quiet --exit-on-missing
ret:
11.59
